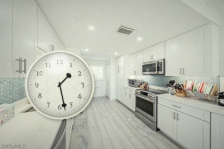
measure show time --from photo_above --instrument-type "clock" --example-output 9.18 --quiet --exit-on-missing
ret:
1.28
